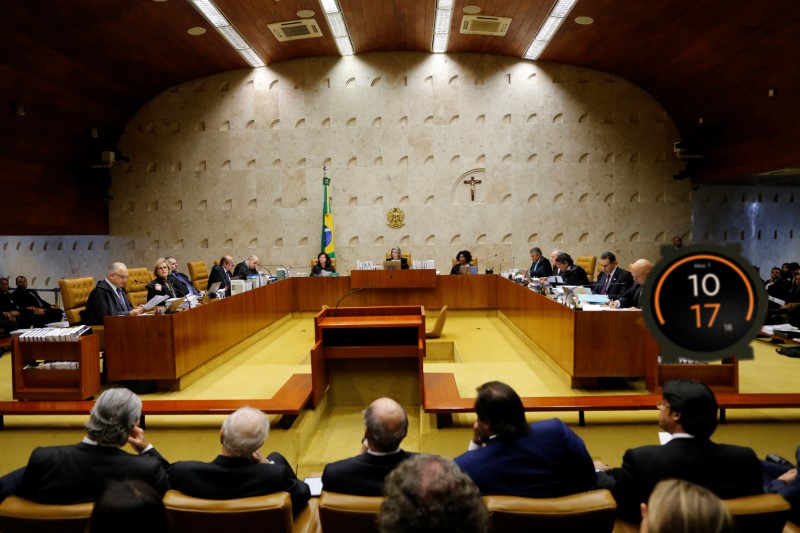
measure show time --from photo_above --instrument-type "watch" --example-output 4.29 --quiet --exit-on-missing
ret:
10.17
